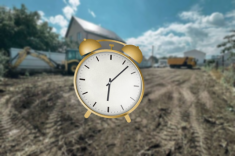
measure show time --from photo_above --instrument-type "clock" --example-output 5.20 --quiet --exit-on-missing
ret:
6.07
